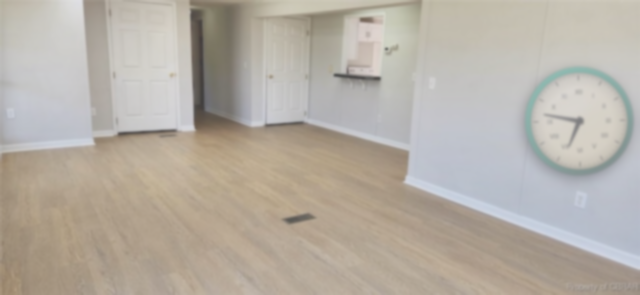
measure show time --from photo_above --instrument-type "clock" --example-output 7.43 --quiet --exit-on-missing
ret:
6.47
